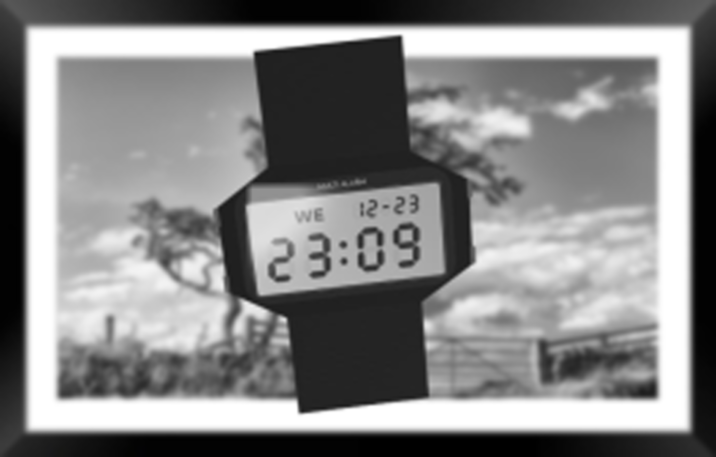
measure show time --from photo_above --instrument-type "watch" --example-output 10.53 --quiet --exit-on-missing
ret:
23.09
